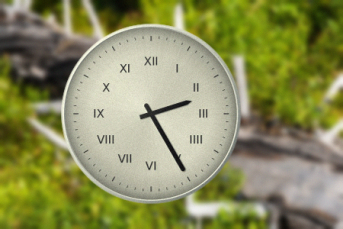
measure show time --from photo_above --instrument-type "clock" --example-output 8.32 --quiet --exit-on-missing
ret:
2.25
